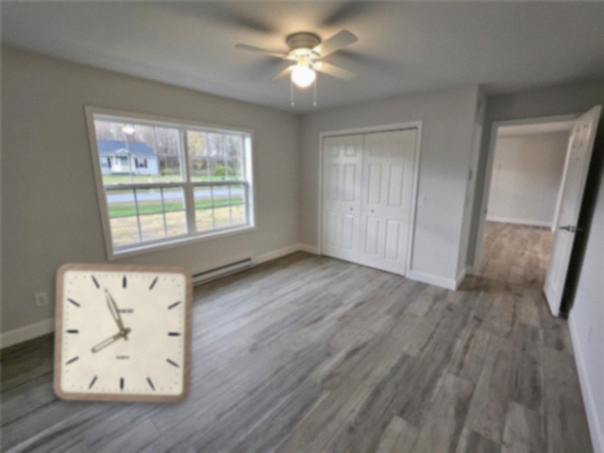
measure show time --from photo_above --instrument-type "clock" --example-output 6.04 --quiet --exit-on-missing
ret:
7.56
